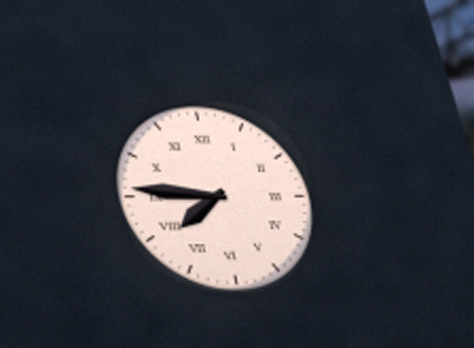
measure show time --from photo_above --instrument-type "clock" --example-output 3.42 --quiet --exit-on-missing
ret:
7.46
